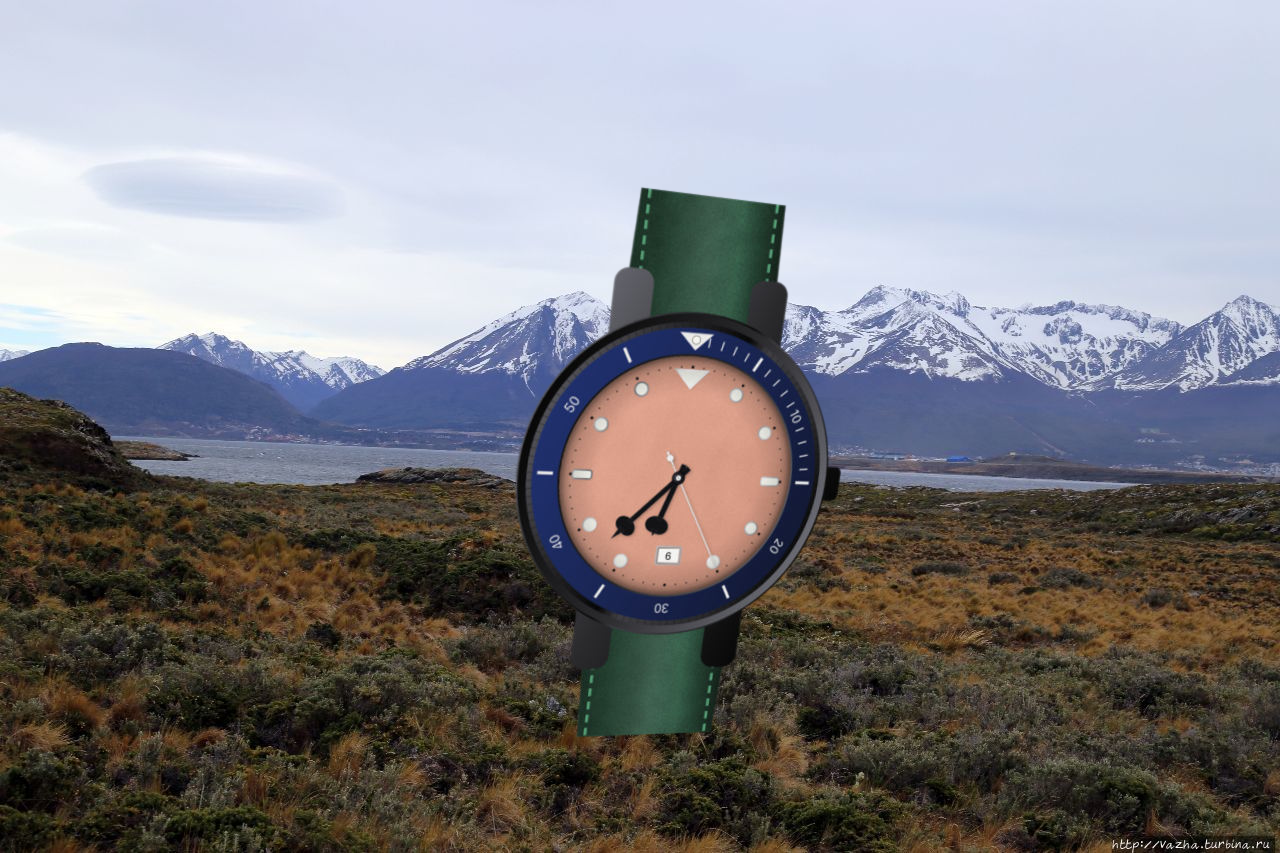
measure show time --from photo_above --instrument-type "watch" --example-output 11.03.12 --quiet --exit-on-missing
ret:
6.37.25
